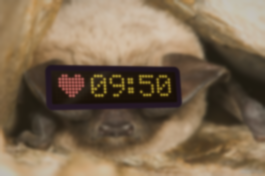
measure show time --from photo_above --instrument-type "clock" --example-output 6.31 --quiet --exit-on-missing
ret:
9.50
